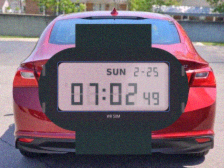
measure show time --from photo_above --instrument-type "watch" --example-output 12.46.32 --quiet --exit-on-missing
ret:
7.02.49
